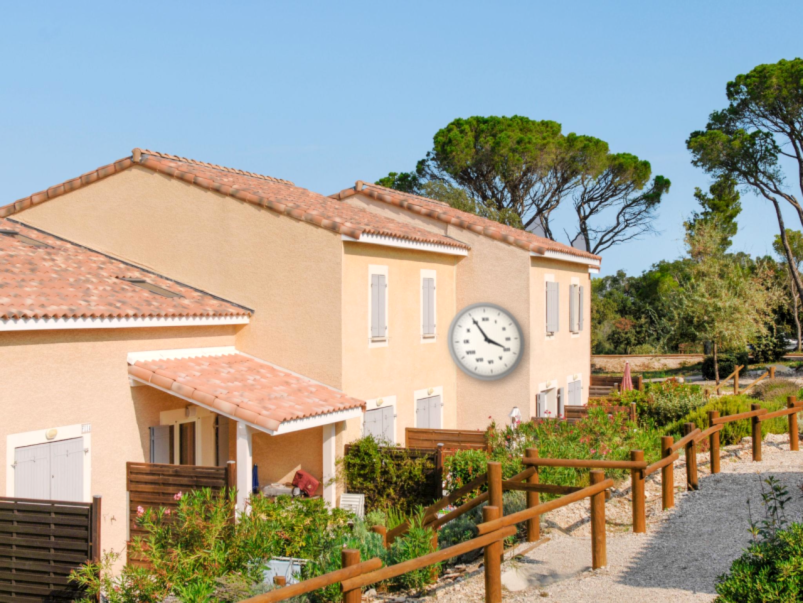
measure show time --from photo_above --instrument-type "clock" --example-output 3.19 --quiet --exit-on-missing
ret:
3.55
